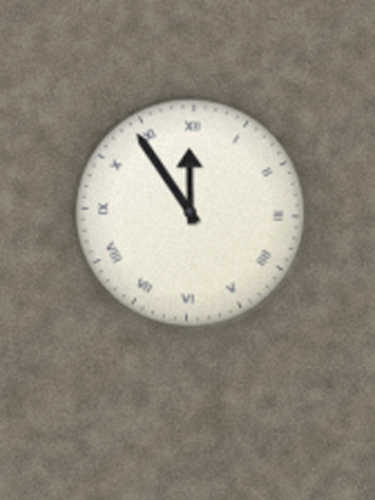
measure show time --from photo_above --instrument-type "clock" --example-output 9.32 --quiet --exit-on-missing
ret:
11.54
